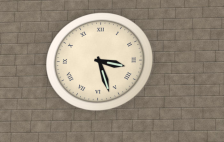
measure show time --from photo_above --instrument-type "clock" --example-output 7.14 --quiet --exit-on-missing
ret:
3.27
